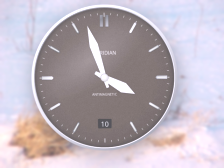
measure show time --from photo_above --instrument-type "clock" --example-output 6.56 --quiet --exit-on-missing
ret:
3.57
